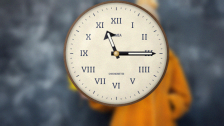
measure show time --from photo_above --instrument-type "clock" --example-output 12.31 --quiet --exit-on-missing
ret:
11.15
